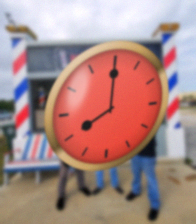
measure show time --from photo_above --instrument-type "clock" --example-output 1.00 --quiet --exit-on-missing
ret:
8.00
